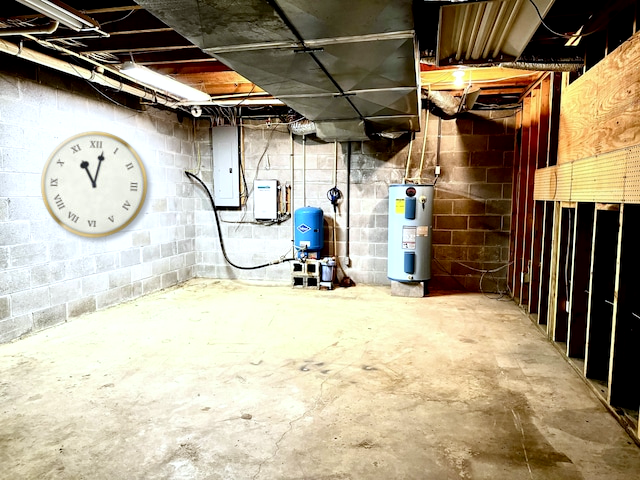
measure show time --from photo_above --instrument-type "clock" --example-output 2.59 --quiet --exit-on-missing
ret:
11.02
